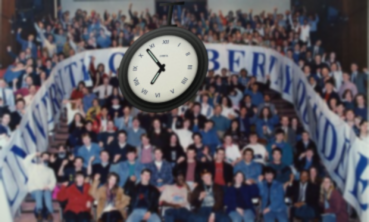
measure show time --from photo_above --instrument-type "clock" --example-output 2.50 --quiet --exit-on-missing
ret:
6.53
